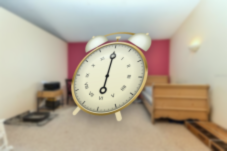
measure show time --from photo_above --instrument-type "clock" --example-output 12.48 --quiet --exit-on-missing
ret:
6.00
